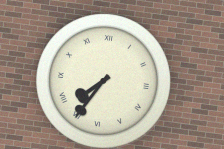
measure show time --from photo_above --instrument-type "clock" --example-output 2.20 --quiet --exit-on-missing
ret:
7.35
